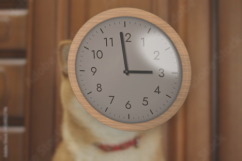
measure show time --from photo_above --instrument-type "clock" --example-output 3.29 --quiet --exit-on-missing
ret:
2.59
